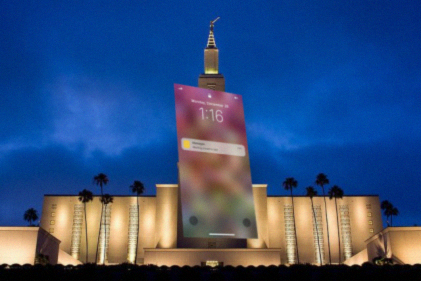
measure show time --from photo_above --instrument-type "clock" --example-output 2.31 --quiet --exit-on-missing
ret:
1.16
